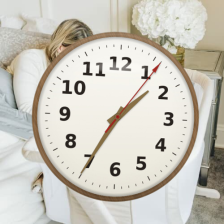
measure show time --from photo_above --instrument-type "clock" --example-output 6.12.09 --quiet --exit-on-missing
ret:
1.35.06
